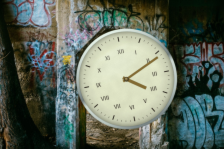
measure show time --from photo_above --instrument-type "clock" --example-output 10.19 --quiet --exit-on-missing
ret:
4.11
